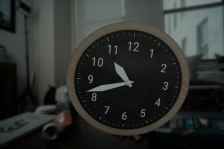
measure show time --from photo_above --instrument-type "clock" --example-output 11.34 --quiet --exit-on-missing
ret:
10.42
